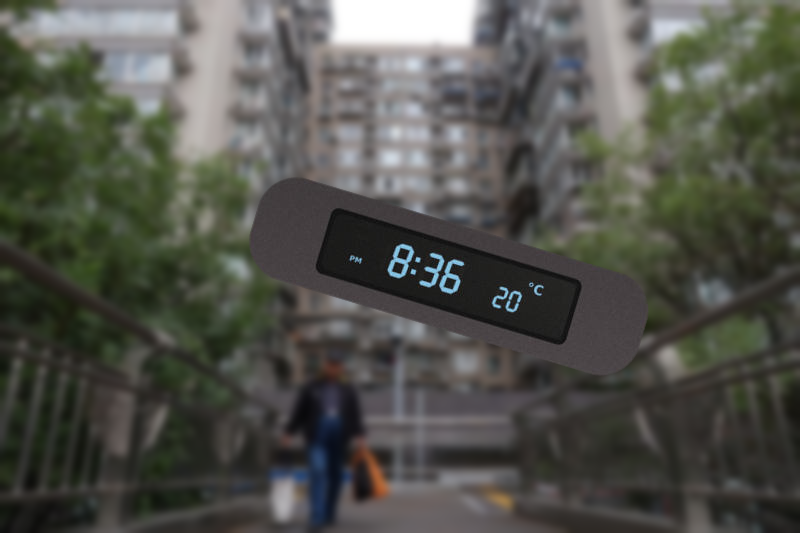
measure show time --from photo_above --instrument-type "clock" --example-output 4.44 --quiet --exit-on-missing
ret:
8.36
